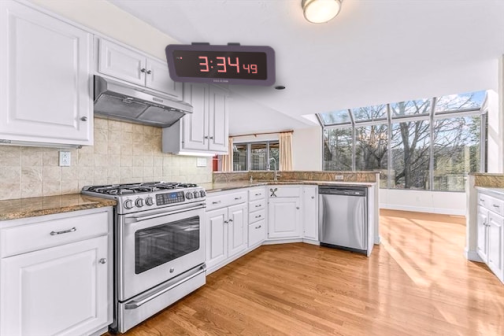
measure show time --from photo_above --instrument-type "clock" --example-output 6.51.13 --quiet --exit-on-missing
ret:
3.34.49
